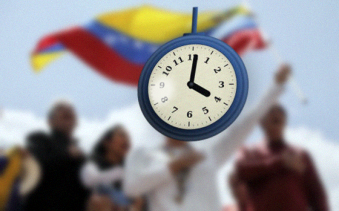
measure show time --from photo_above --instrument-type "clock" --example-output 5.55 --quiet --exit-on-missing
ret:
4.01
